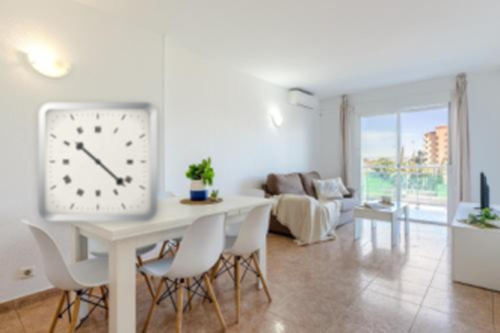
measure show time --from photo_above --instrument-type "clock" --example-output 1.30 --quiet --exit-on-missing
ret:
10.22
